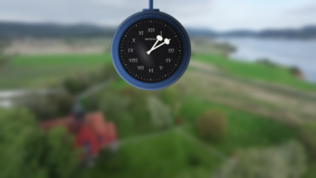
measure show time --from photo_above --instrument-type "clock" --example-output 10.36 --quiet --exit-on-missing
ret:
1.10
